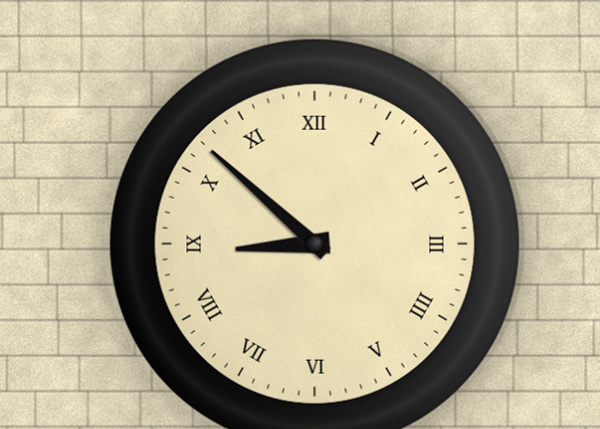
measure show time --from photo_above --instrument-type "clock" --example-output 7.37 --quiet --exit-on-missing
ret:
8.52
